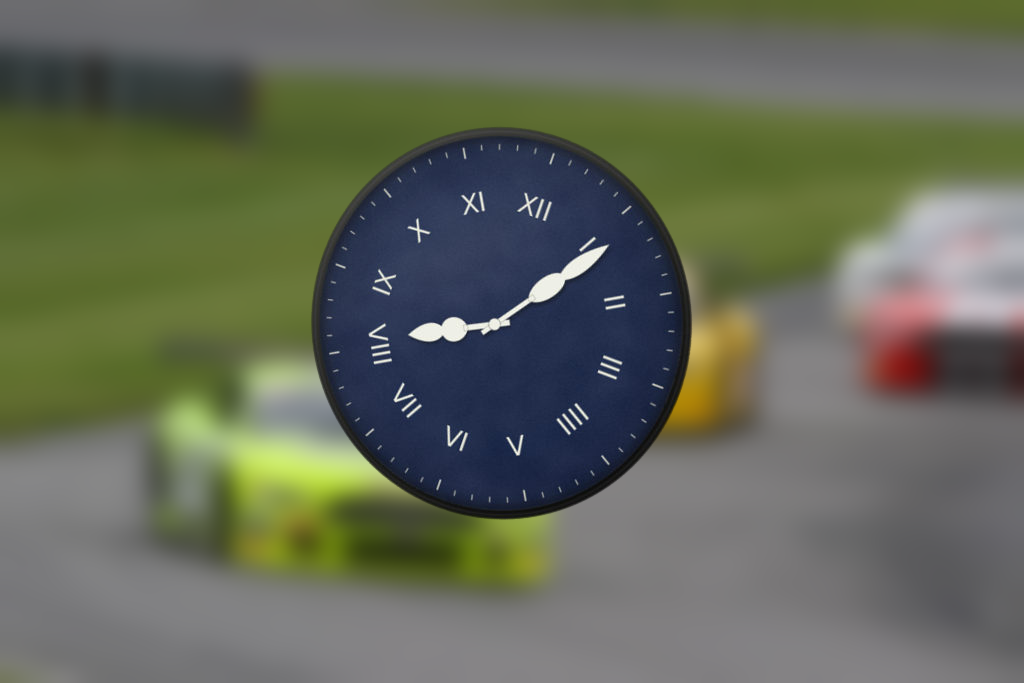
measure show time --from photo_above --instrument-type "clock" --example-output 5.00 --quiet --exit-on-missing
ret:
8.06
